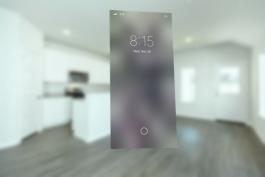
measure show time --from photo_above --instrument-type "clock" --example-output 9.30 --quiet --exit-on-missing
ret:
8.15
